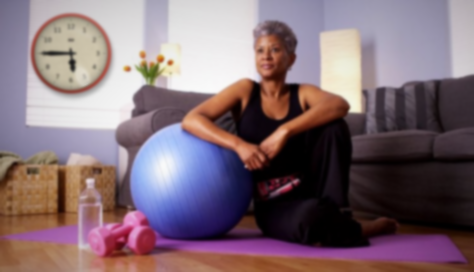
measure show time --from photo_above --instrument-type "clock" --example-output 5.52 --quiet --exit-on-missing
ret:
5.45
